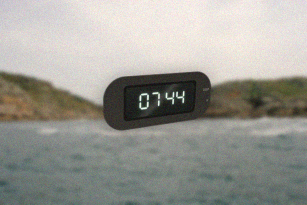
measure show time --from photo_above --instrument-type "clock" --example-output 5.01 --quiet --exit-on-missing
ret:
7.44
